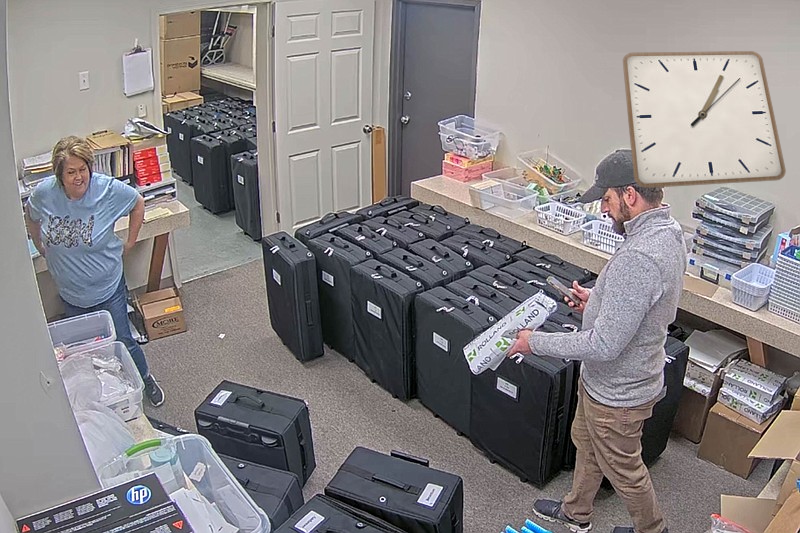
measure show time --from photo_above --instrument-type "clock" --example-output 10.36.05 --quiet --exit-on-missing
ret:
1.05.08
